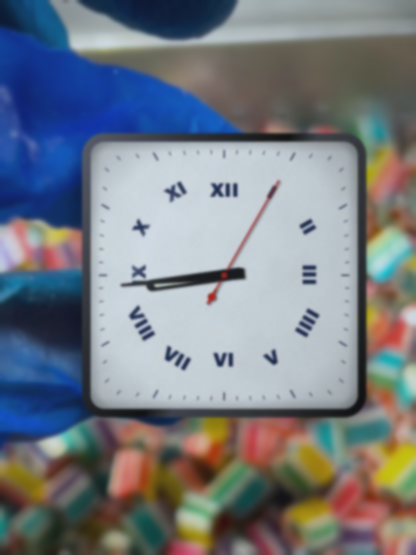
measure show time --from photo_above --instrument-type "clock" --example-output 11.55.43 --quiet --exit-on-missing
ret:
8.44.05
